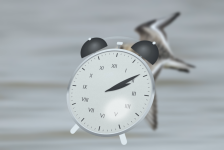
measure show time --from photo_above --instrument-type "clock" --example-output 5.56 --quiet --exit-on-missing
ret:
2.09
